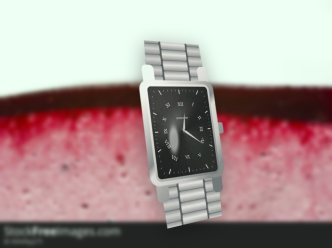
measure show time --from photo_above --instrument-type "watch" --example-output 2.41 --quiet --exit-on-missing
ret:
12.21
